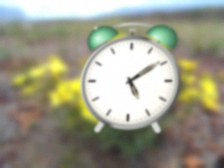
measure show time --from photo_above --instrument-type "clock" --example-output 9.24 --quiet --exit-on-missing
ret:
5.09
